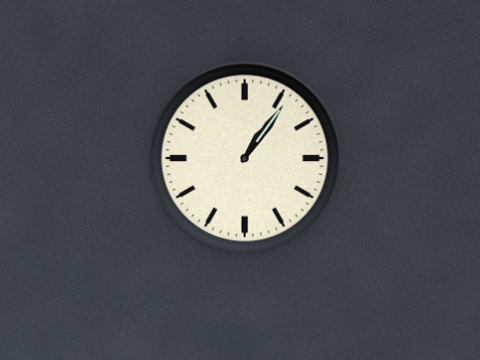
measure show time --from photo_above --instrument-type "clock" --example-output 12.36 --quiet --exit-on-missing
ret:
1.06
